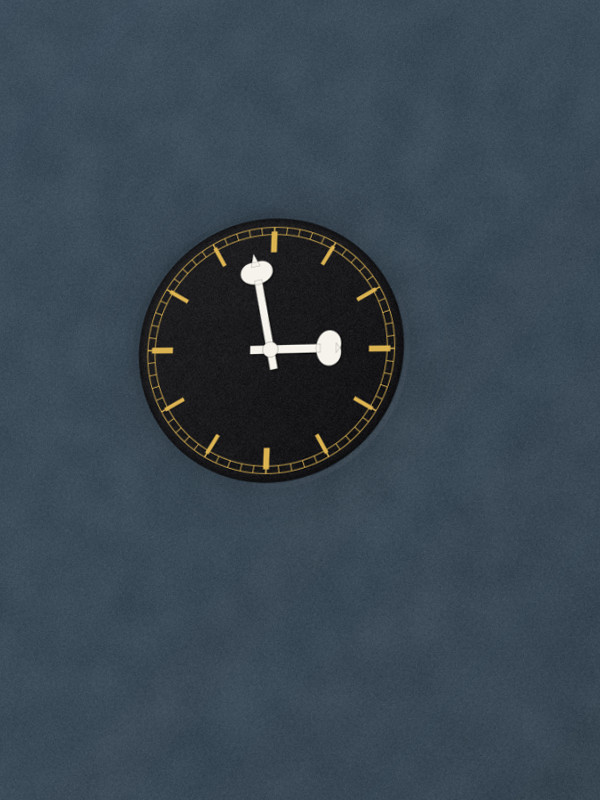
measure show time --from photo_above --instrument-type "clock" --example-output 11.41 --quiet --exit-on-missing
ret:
2.58
